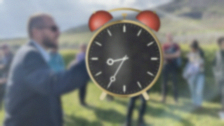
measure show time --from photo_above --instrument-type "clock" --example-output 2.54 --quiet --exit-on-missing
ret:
8.35
